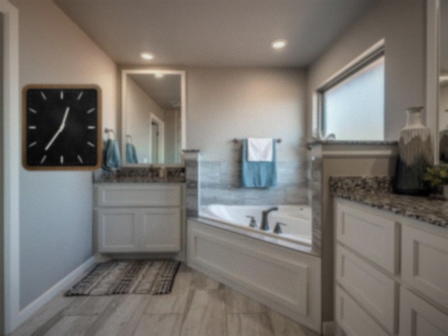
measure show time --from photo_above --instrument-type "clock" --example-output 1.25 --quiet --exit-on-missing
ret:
12.36
